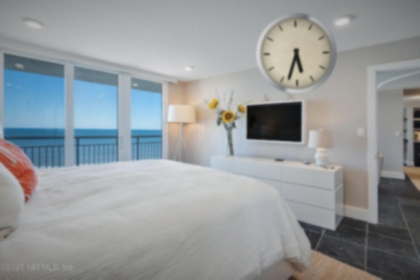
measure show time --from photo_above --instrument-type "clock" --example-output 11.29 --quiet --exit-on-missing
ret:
5.33
